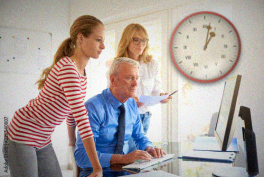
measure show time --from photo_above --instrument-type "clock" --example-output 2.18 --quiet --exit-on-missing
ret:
1.02
